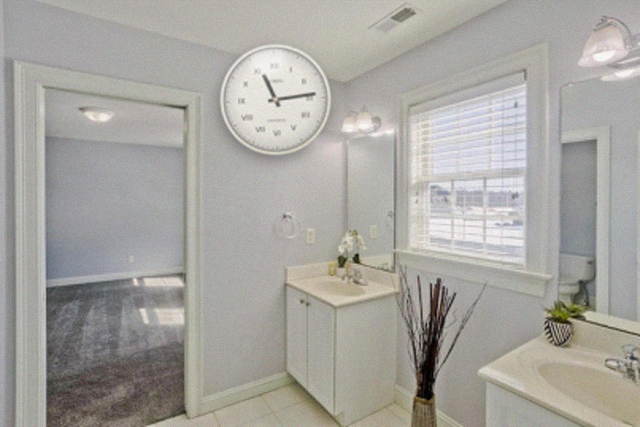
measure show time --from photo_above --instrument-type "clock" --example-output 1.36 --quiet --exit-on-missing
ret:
11.14
